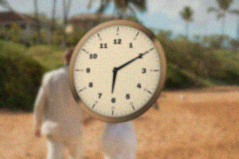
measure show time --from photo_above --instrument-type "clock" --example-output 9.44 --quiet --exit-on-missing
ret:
6.10
